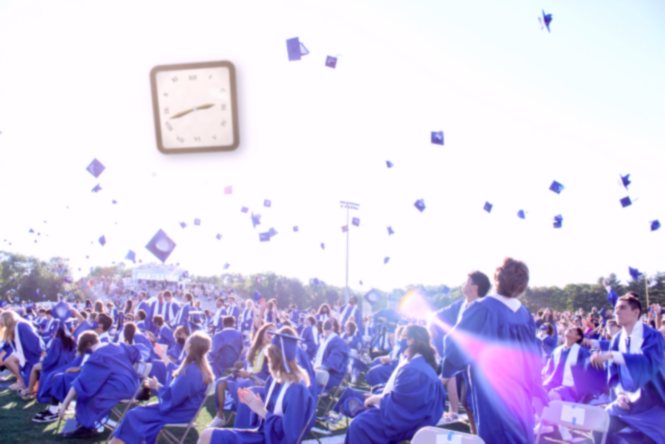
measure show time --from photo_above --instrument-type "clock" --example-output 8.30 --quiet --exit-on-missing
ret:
2.42
